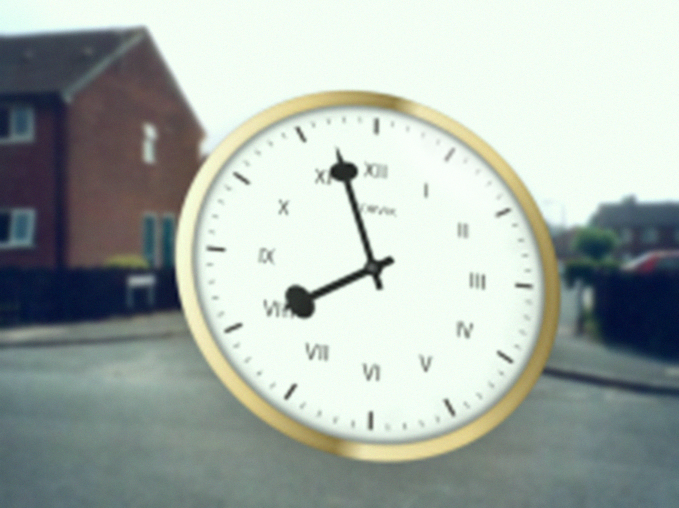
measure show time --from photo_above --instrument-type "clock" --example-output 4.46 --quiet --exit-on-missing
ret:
7.57
